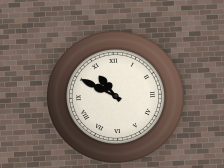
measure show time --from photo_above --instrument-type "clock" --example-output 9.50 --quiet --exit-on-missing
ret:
10.50
